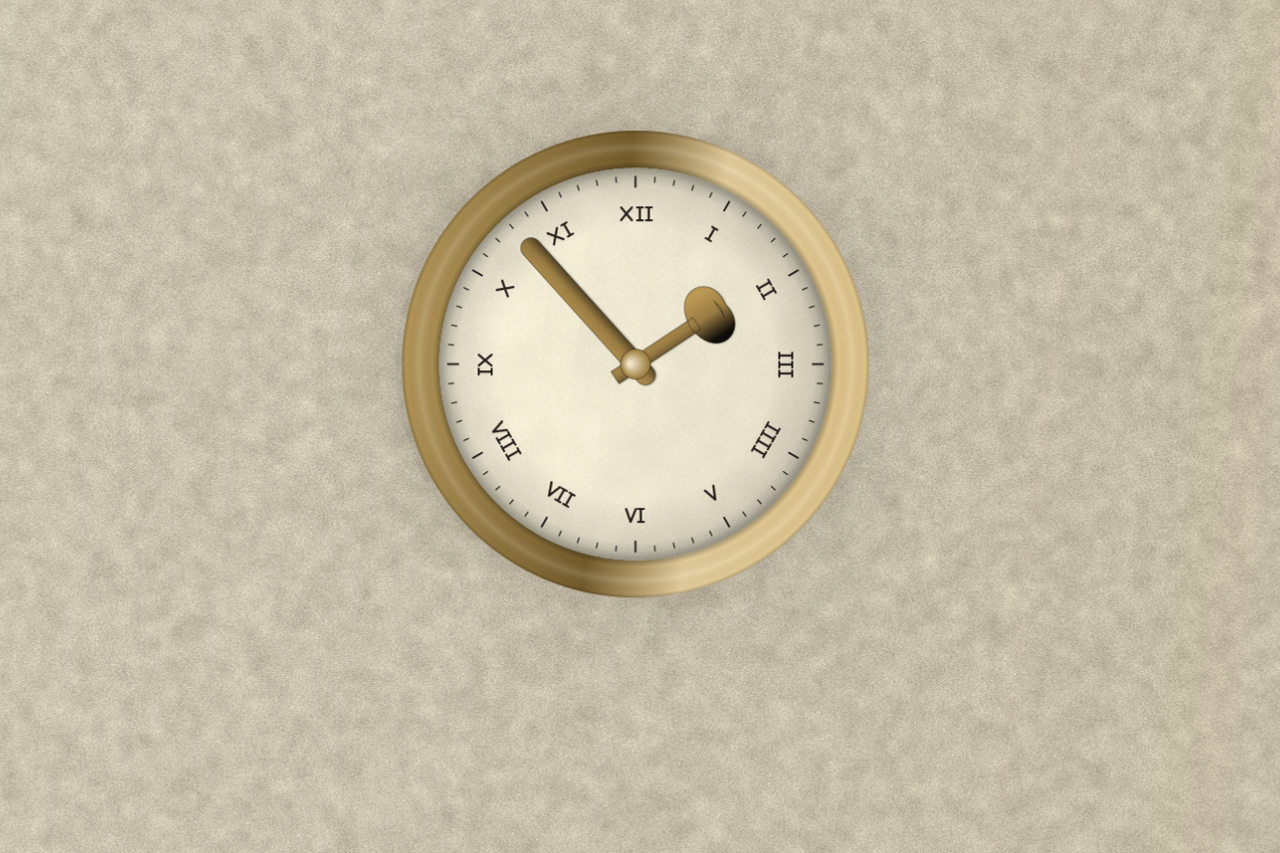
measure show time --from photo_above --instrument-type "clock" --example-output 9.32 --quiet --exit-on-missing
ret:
1.53
